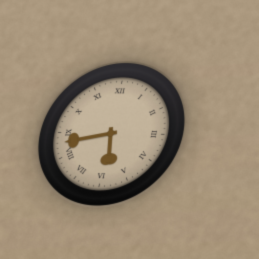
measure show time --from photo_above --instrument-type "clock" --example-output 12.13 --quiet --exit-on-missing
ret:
5.43
